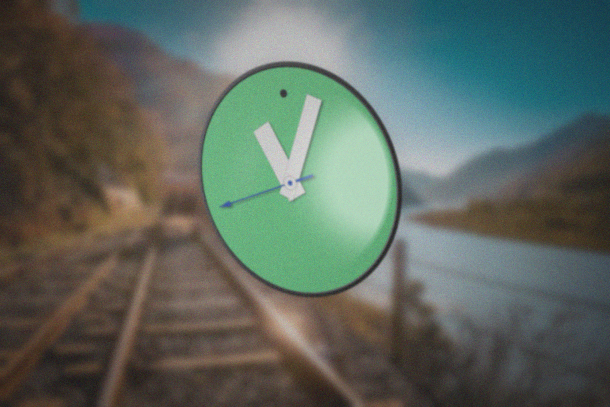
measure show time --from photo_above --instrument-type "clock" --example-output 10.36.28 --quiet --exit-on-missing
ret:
11.03.42
